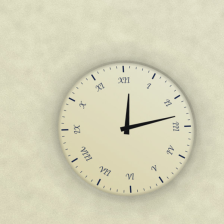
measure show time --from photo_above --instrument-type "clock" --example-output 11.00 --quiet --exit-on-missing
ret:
12.13
